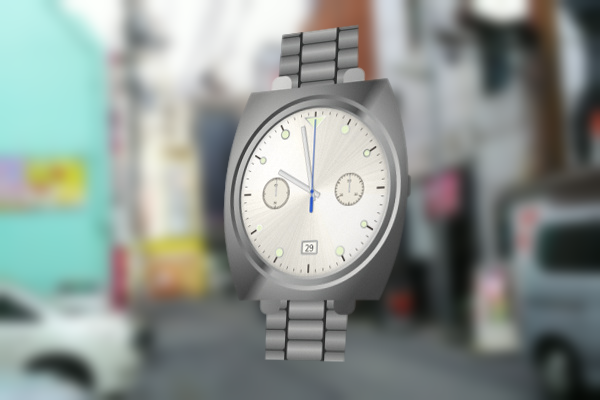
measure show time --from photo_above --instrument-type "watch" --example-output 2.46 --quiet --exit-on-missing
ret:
9.58
